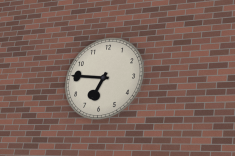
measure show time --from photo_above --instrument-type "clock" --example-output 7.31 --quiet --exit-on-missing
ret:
6.46
